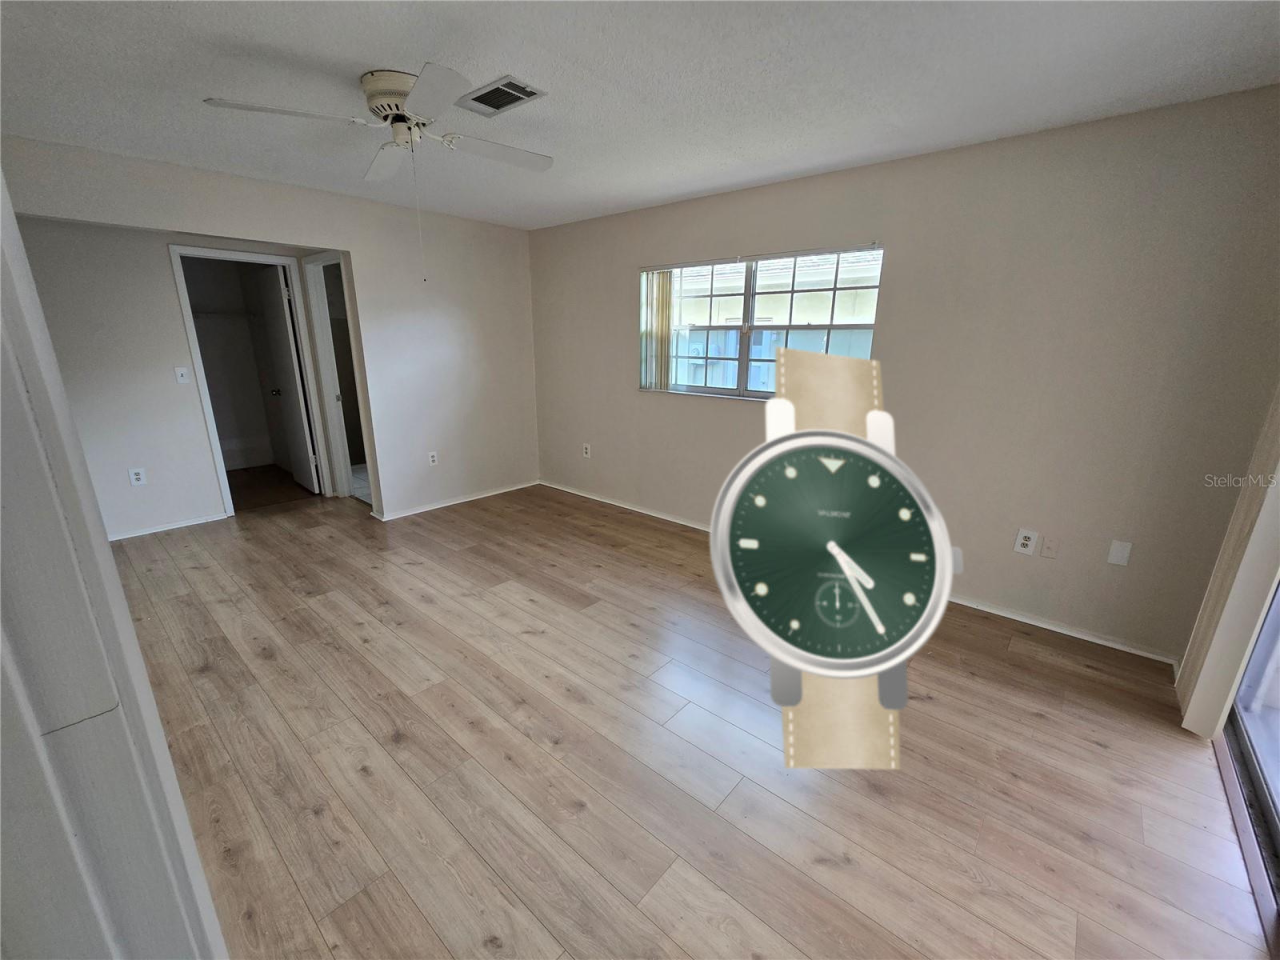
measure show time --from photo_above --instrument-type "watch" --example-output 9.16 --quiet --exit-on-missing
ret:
4.25
